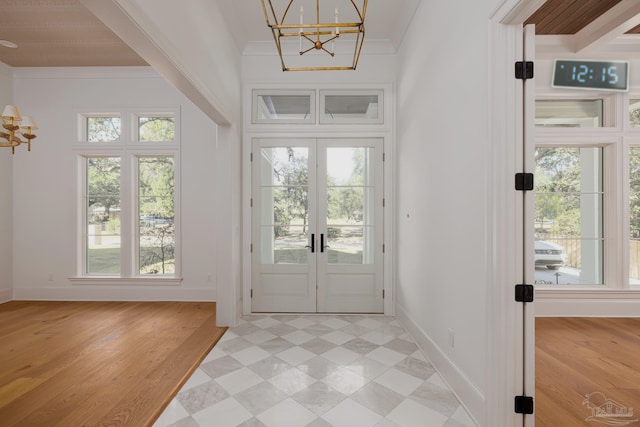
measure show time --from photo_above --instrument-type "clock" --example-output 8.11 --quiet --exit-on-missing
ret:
12.15
